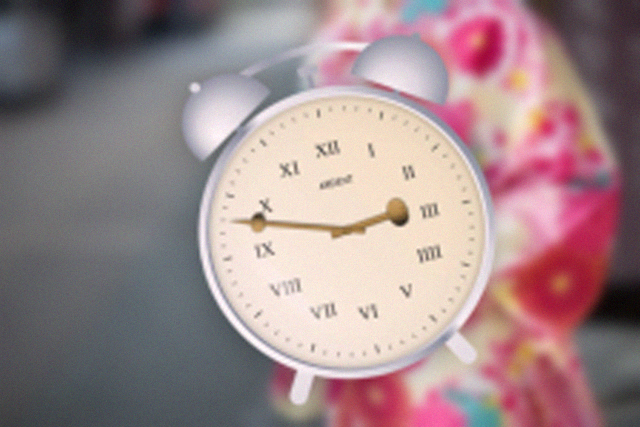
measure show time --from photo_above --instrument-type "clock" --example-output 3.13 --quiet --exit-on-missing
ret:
2.48
